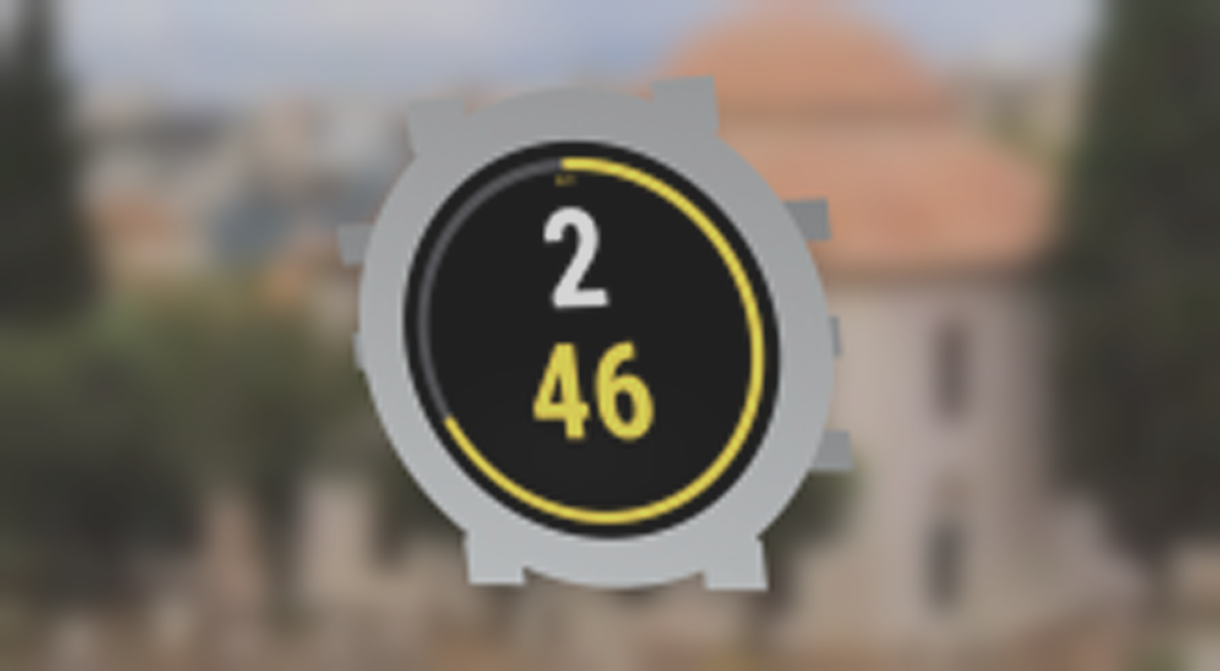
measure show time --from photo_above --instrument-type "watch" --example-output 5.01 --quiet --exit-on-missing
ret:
2.46
